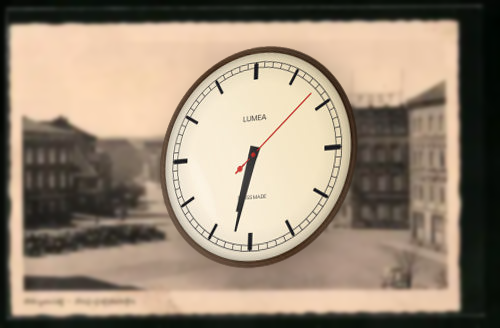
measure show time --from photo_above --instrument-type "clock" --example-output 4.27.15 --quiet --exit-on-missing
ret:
6.32.08
